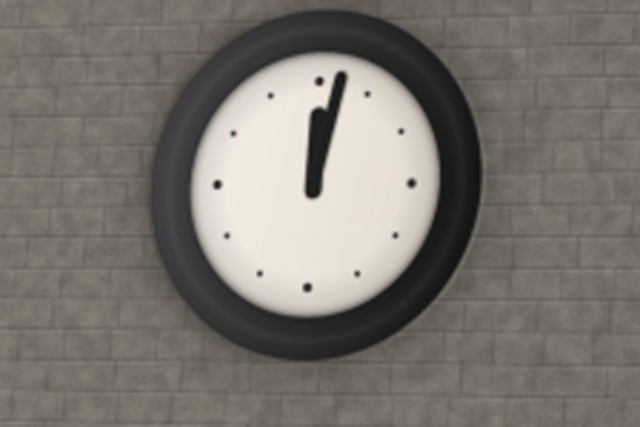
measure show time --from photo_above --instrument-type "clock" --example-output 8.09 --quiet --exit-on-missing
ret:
12.02
